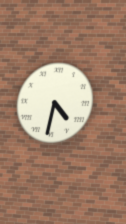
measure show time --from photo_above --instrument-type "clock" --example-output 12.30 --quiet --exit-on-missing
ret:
4.31
